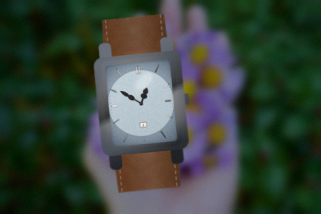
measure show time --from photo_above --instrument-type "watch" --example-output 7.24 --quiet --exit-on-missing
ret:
12.51
